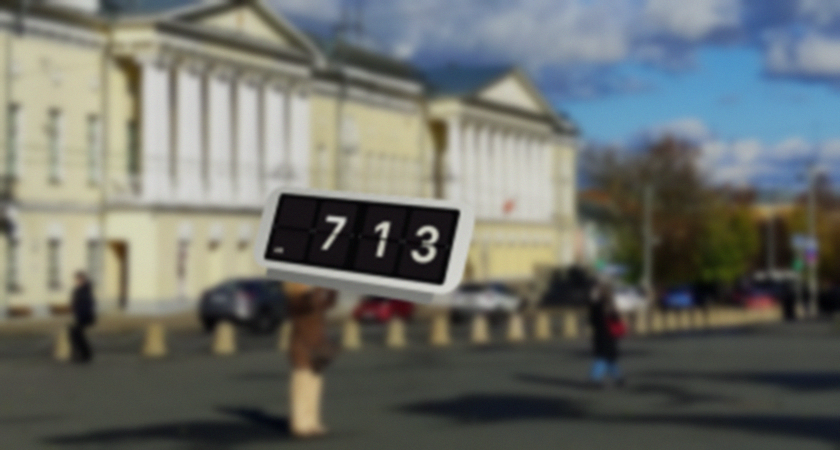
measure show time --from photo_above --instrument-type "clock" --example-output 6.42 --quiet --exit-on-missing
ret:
7.13
